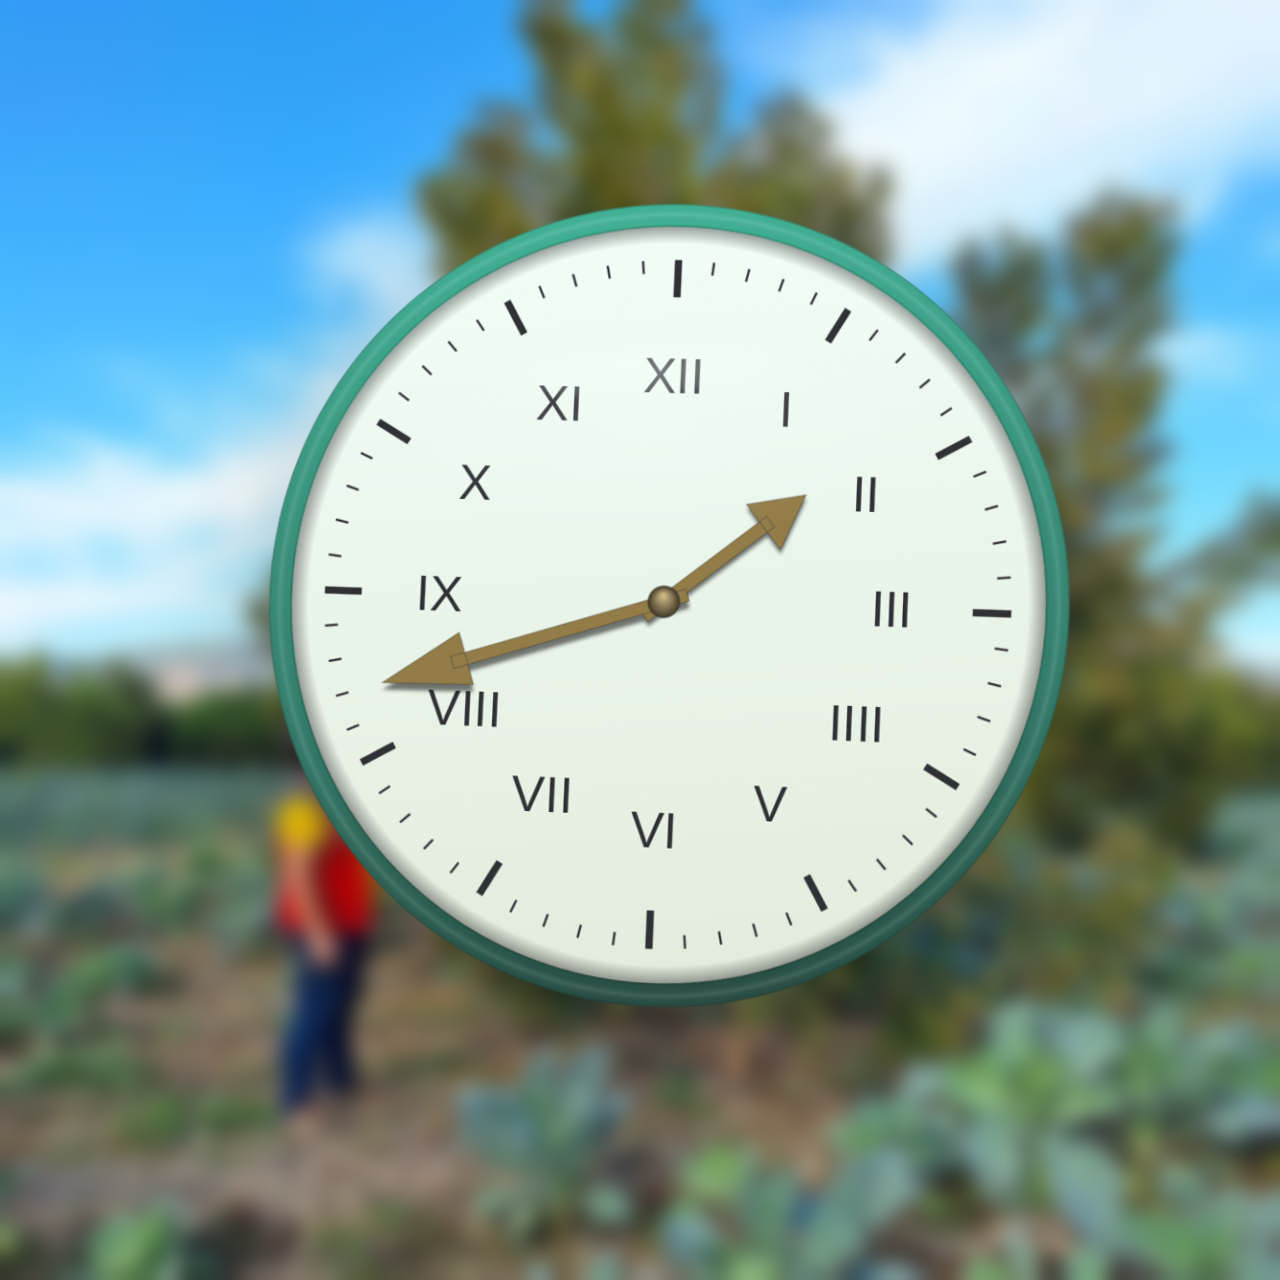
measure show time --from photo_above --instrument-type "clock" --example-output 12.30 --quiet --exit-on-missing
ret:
1.42
